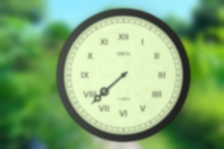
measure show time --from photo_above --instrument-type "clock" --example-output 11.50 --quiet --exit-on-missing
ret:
7.38
